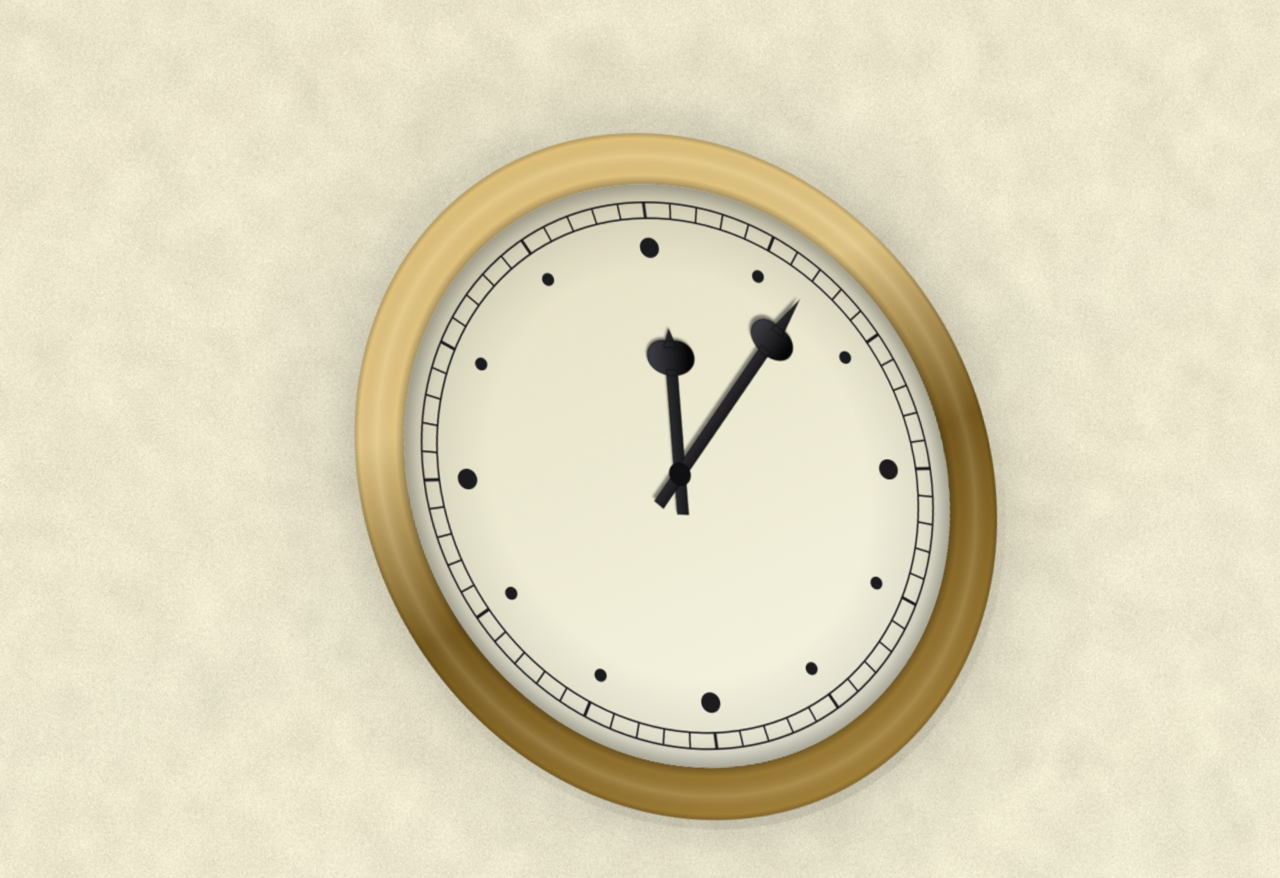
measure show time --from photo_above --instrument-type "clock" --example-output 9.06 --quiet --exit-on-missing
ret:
12.07
